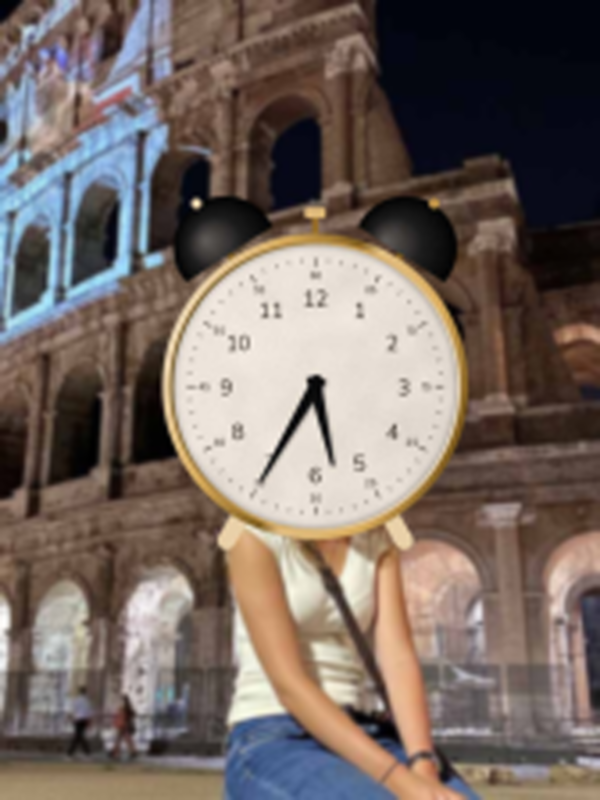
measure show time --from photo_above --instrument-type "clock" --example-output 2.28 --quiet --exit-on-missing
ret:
5.35
